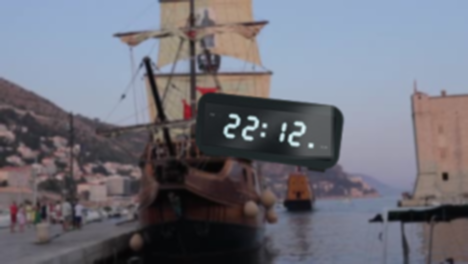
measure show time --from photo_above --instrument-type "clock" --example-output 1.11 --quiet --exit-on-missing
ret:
22.12
